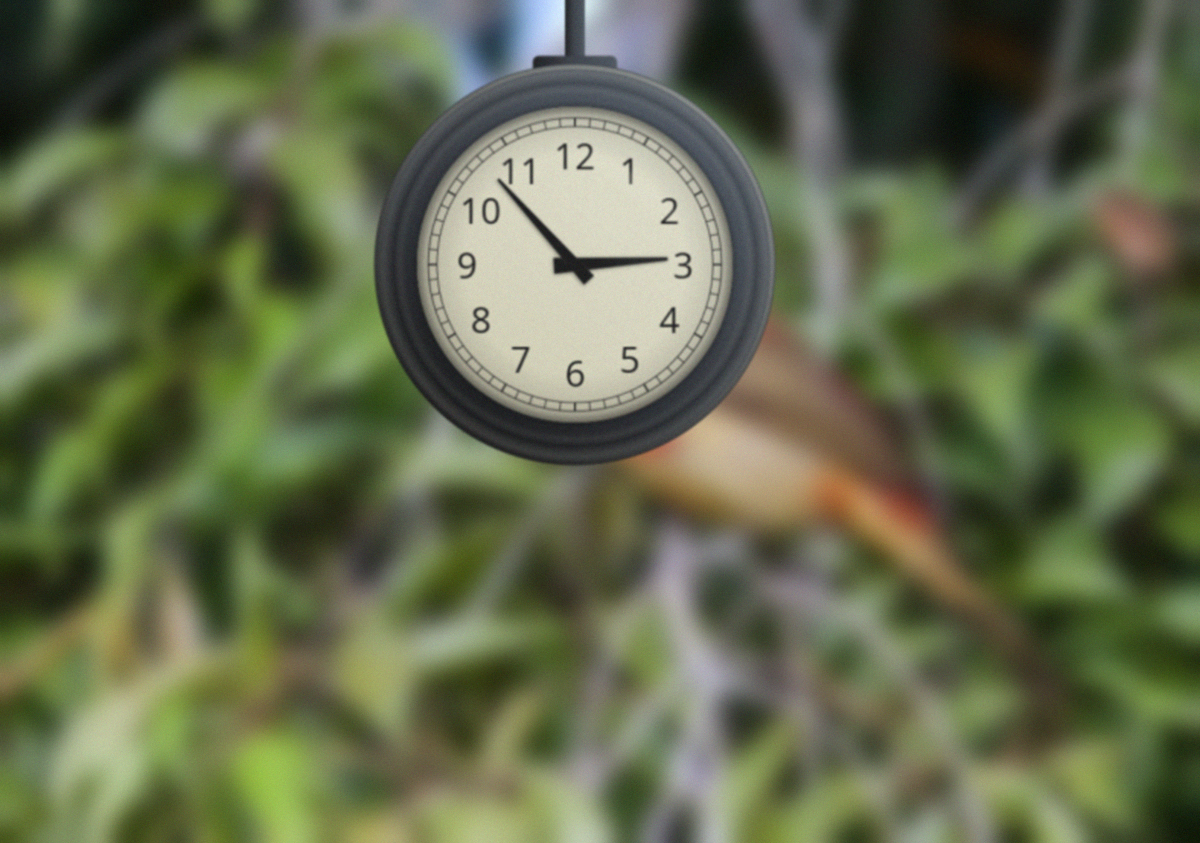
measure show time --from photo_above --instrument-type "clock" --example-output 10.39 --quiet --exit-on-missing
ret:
2.53
